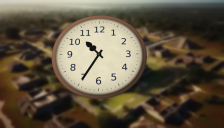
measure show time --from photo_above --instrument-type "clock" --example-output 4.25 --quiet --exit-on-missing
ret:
10.35
